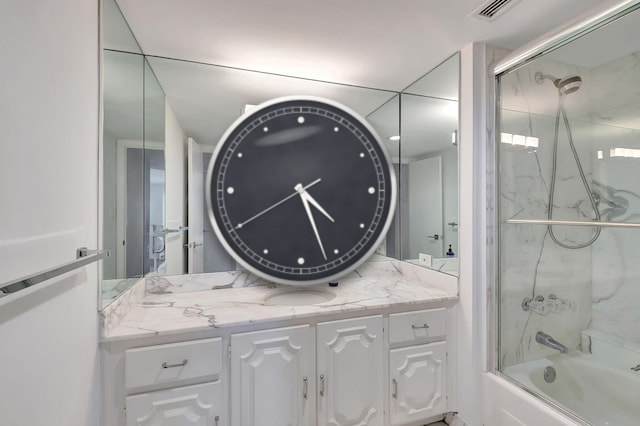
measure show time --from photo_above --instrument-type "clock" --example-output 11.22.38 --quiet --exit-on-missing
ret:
4.26.40
